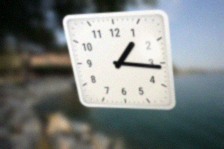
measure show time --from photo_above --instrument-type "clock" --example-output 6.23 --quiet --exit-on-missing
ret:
1.16
